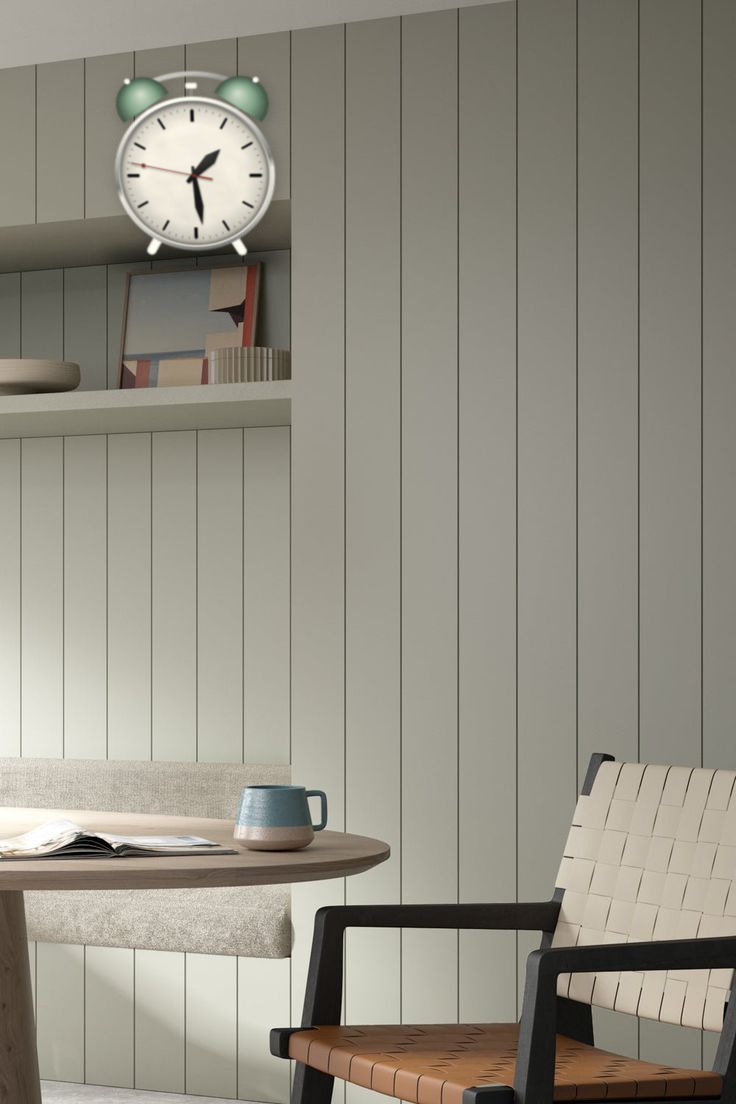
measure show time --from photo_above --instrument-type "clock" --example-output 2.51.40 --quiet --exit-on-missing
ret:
1.28.47
